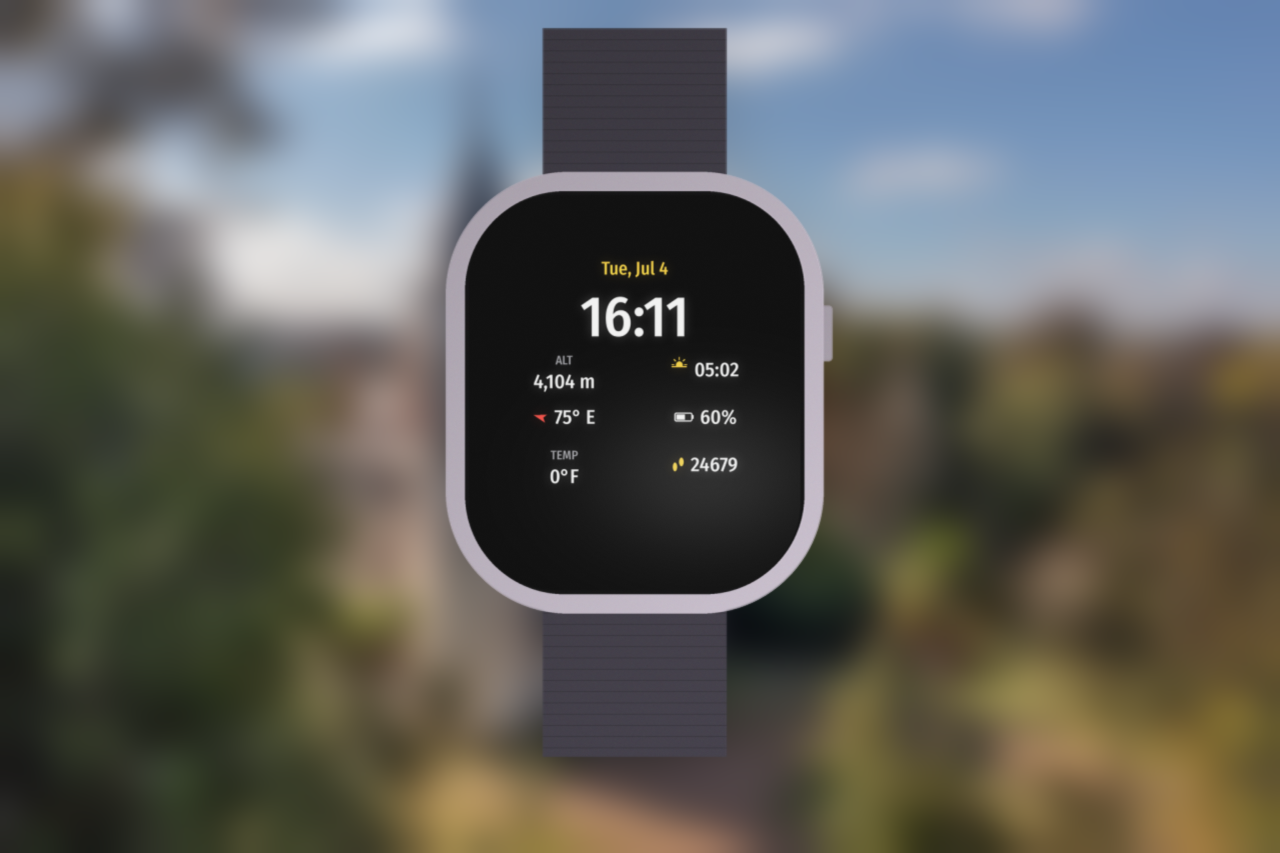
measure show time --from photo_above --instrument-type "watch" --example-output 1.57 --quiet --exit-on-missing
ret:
16.11
